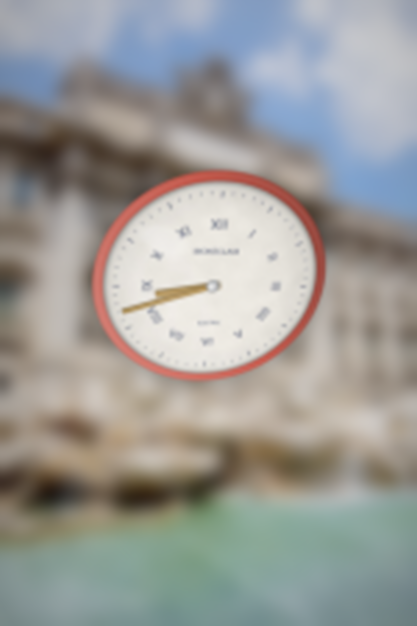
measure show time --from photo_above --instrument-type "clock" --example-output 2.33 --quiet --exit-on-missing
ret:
8.42
